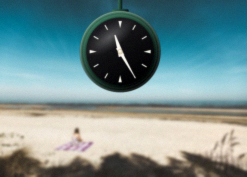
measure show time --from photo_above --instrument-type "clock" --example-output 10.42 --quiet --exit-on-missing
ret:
11.25
